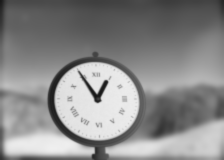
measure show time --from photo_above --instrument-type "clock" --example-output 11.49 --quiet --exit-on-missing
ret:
12.55
